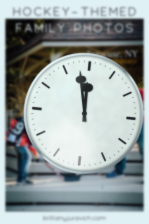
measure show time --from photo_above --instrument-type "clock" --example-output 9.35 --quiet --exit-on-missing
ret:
11.58
